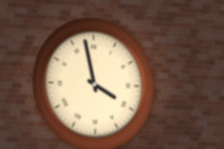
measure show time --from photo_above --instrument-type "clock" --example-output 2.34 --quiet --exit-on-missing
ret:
3.58
